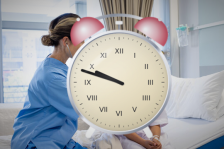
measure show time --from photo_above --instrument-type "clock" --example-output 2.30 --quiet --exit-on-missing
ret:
9.48
